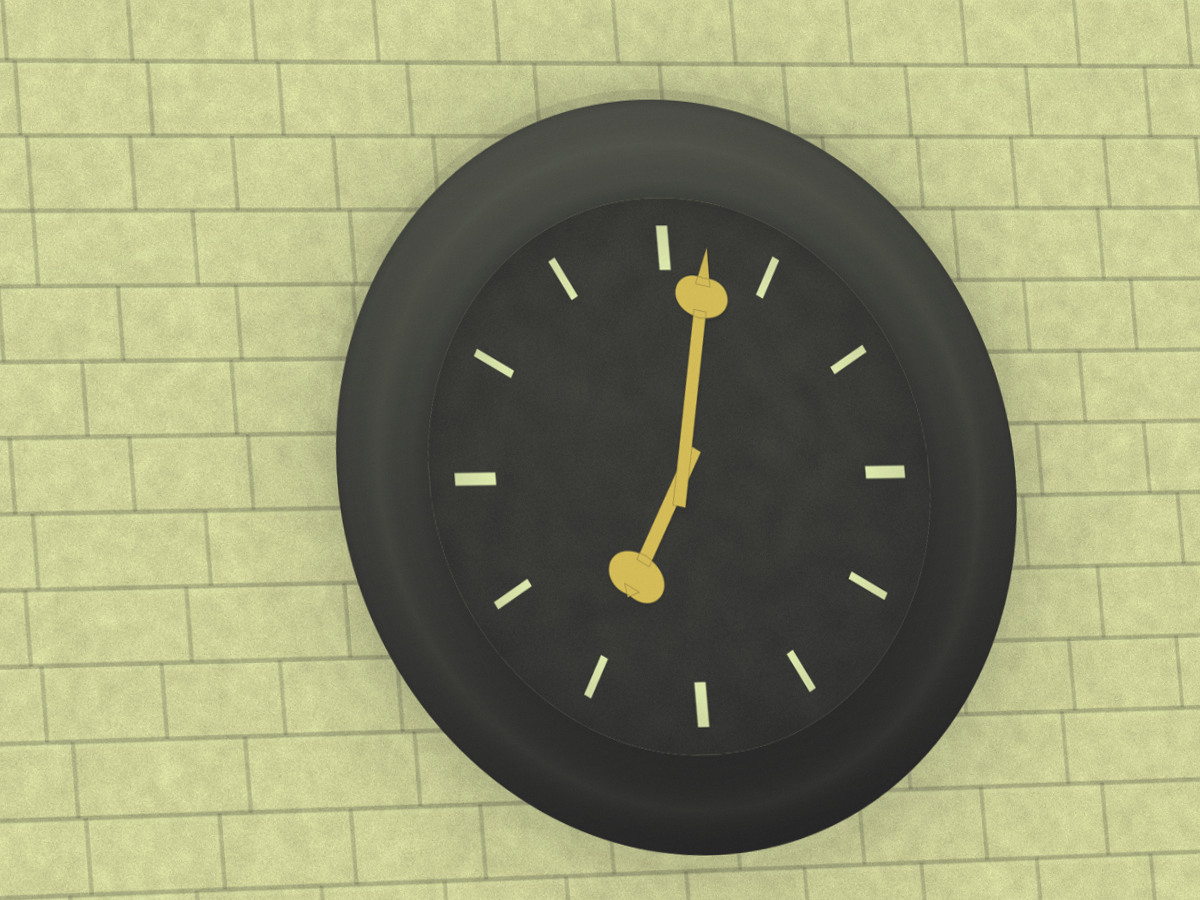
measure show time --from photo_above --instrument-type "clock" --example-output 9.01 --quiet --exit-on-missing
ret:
7.02
